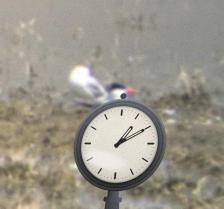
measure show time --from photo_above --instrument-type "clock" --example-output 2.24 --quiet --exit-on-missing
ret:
1.10
